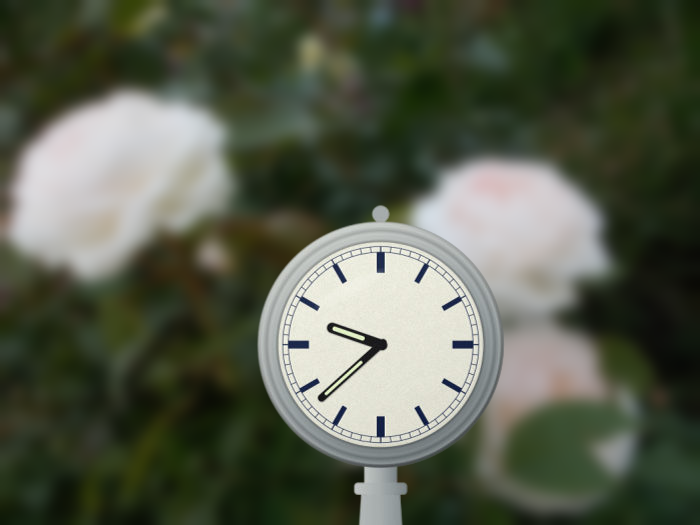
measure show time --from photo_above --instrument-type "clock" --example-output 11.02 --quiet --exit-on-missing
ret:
9.38
